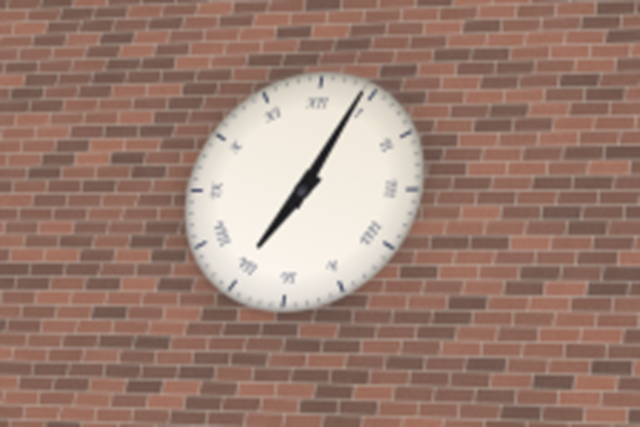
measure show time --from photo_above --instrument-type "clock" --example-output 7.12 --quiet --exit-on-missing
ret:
7.04
